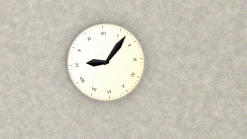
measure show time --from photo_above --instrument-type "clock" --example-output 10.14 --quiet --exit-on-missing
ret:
9.07
